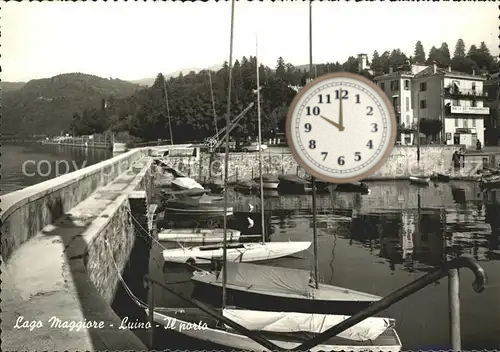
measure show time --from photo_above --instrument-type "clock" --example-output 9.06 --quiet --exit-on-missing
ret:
10.00
